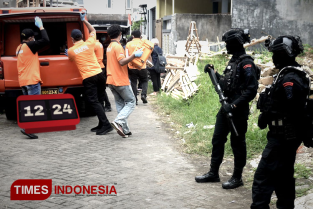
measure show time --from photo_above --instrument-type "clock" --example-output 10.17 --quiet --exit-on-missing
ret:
12.24
